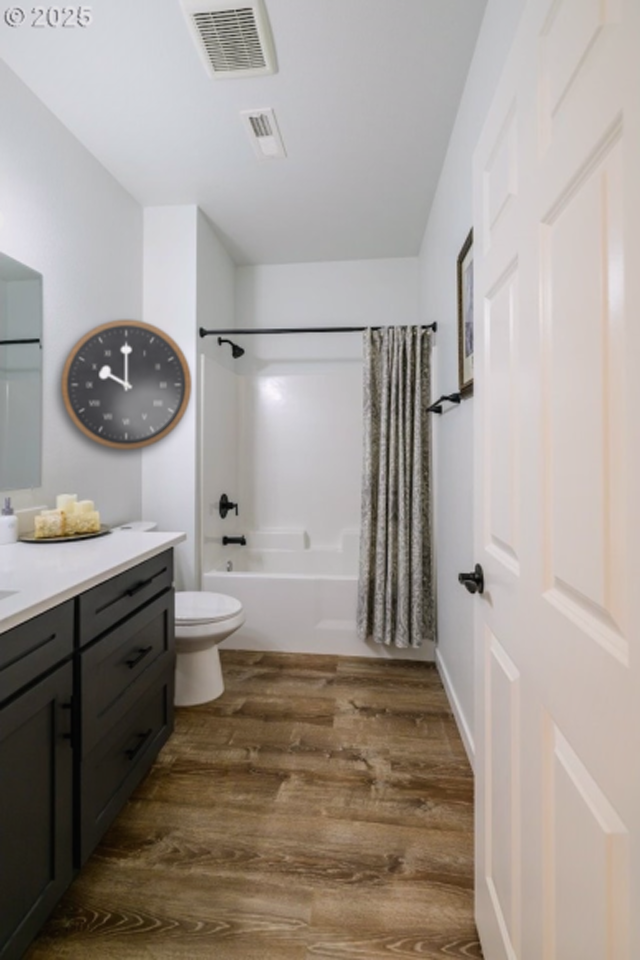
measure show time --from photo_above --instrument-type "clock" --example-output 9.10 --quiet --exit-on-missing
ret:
10.00
